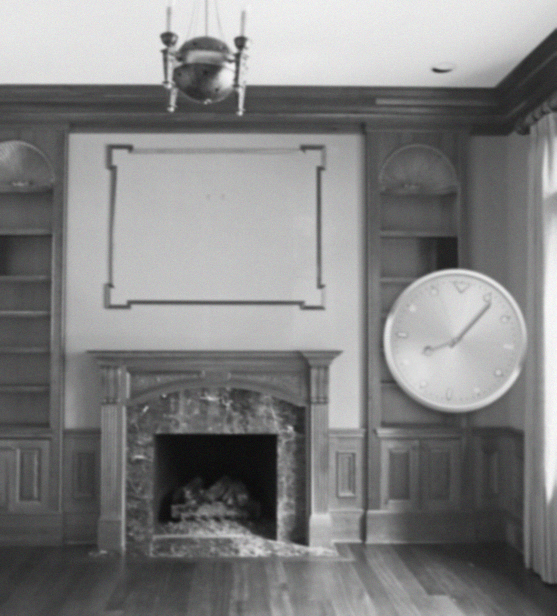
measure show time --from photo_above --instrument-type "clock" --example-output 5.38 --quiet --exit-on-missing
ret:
8.06
